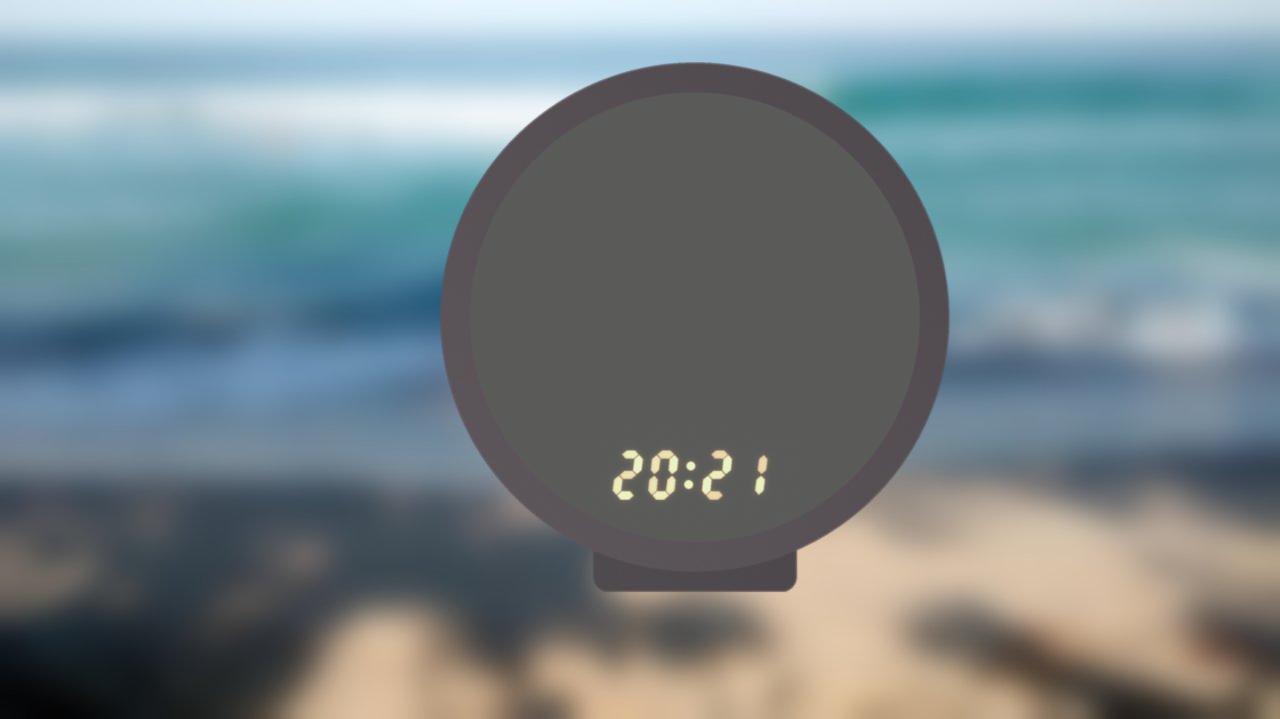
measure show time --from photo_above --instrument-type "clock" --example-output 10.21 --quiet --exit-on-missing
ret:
20.21
